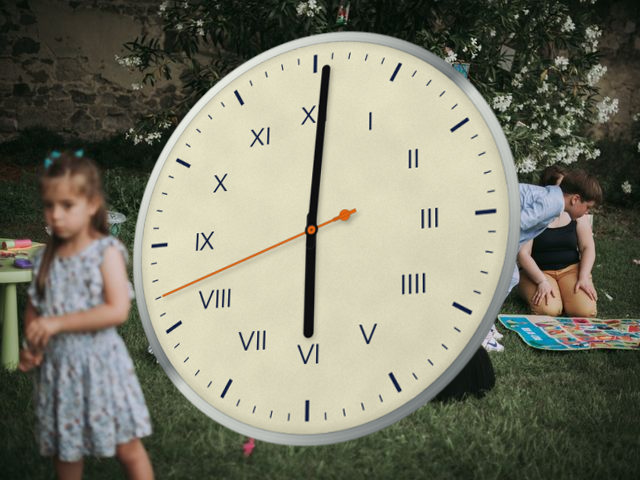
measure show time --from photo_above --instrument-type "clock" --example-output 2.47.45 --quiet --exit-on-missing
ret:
6.00.42
